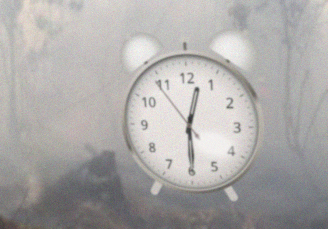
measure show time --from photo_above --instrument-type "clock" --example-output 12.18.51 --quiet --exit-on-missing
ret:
12.29.54
